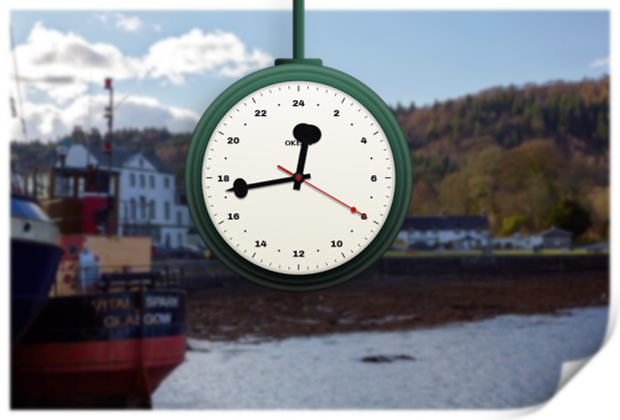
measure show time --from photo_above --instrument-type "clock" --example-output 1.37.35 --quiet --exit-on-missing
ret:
0.43.20
